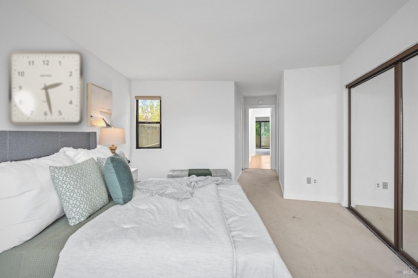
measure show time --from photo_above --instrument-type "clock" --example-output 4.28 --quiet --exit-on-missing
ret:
2.28
